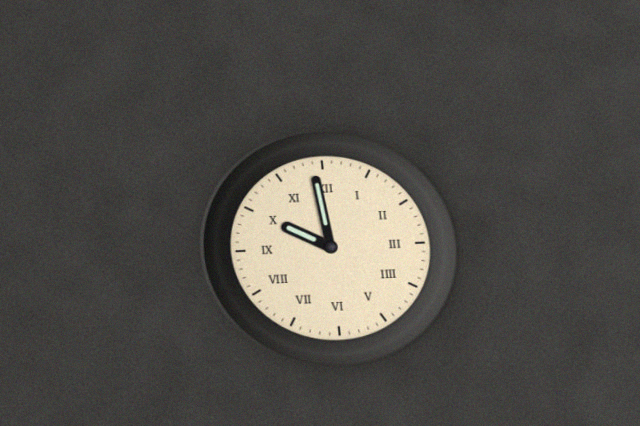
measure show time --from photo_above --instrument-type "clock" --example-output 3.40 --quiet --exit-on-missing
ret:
9.59
